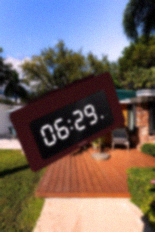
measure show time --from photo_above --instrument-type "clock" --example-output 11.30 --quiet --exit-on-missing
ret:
6.29
